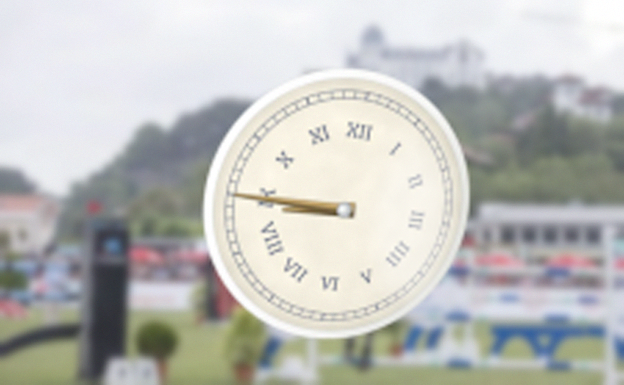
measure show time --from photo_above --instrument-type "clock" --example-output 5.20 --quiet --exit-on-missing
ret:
8.45
